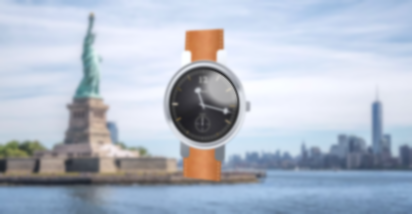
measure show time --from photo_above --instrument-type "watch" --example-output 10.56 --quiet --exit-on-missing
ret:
11.17
